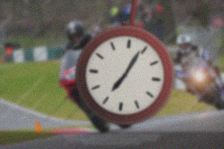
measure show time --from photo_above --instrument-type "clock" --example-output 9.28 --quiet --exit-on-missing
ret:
7.04
